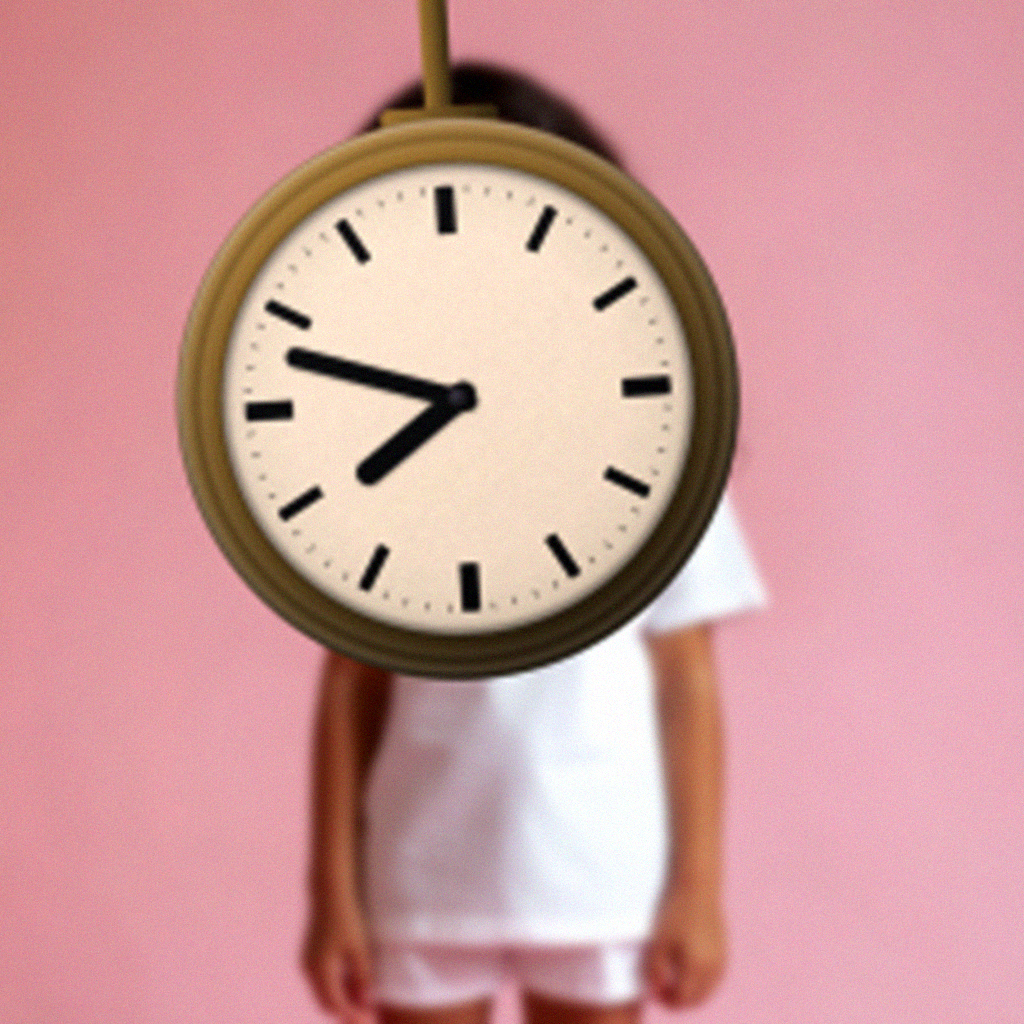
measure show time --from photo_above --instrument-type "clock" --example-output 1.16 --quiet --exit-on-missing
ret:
7.48
